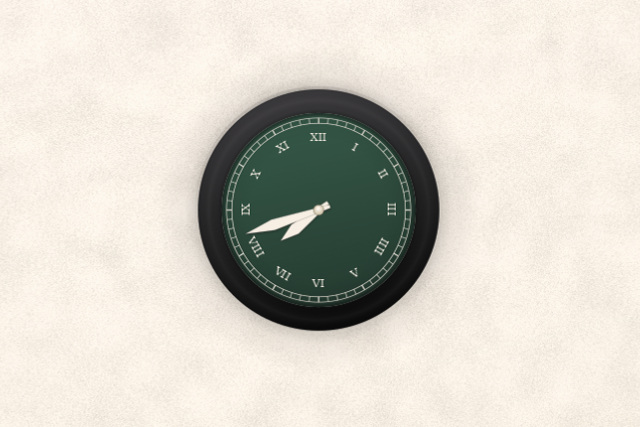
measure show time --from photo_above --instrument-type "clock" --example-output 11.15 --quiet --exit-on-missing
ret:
7.42
